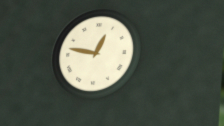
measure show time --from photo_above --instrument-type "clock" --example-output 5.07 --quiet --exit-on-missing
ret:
12.47
